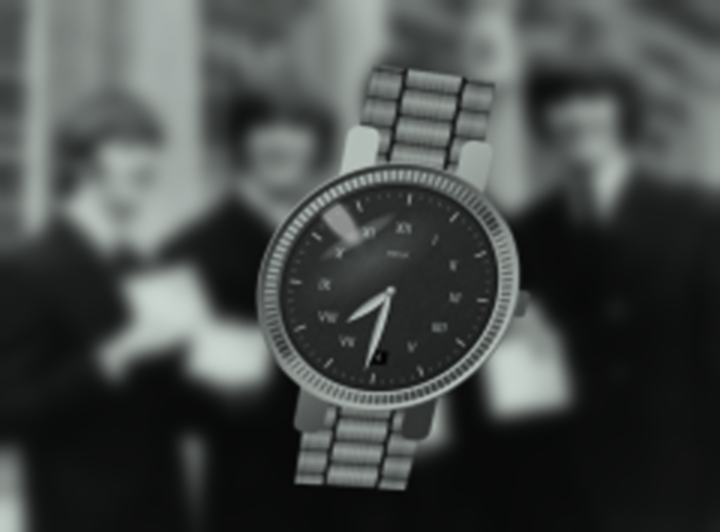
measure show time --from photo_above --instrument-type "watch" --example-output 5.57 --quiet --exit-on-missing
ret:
7.31
